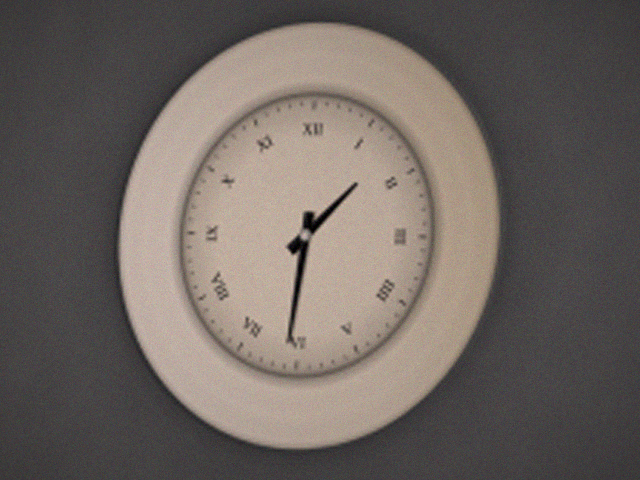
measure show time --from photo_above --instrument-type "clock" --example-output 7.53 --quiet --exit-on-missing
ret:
1.31
